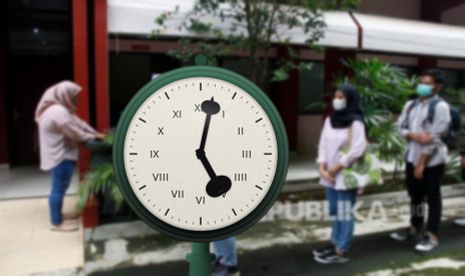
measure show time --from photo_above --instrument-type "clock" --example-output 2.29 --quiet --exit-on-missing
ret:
5.02
